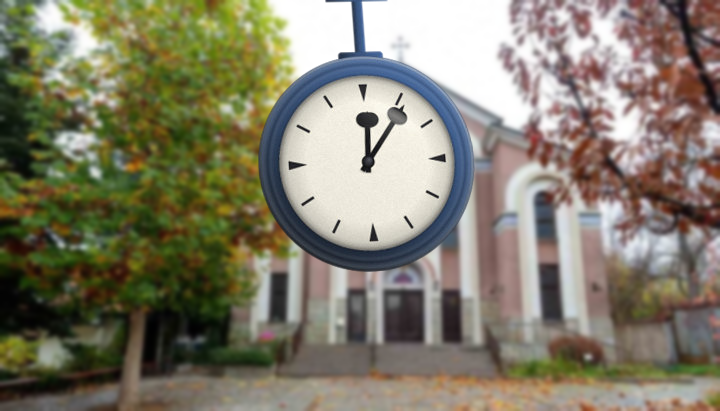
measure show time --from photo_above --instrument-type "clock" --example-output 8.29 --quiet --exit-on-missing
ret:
12.06
